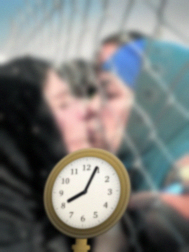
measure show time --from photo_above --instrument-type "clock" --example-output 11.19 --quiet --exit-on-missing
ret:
8.04
